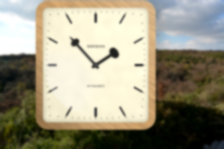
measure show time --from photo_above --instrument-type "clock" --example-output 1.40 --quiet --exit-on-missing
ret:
1.53
